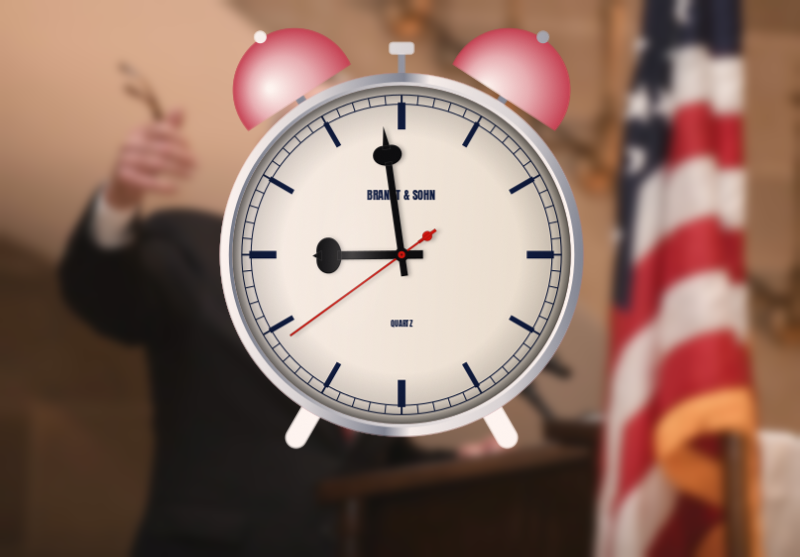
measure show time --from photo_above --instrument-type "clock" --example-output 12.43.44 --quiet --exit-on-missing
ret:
8.58.39
